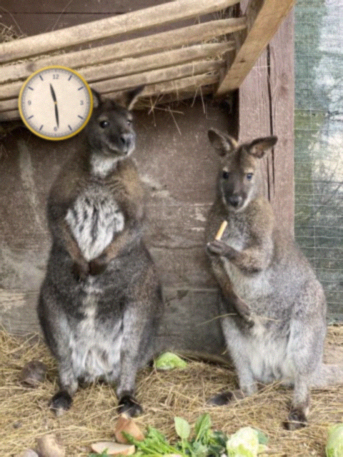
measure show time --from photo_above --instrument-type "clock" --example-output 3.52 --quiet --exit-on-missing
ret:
11.29
